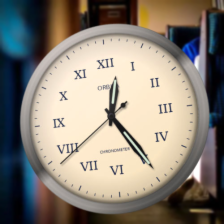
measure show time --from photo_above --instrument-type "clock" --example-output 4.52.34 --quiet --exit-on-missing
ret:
12.24.39
